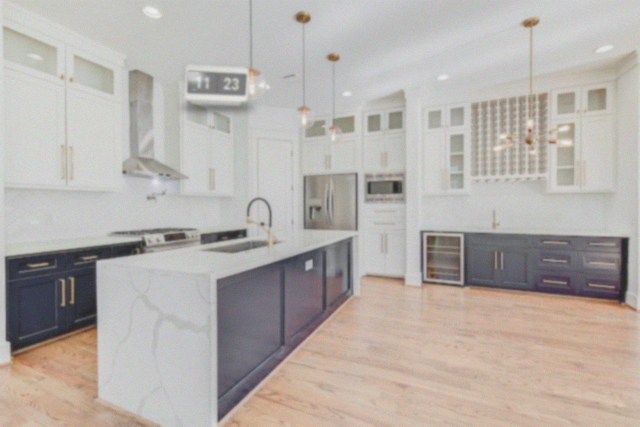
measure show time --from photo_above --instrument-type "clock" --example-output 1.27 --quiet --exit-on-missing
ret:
11.23
